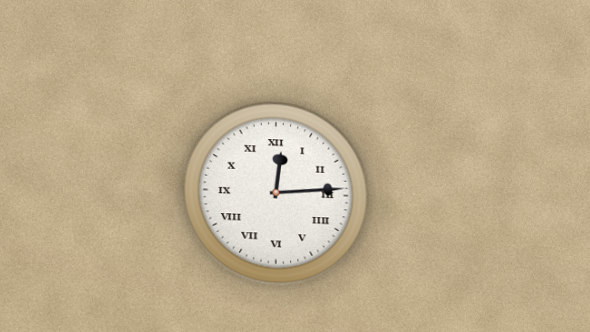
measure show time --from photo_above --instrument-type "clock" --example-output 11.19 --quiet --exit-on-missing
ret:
12.14
